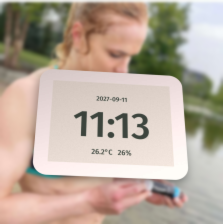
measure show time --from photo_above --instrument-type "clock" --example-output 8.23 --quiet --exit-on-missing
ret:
11.13
